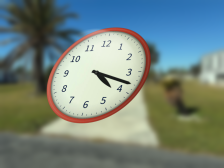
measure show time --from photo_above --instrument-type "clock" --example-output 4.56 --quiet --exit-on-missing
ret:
4.18
